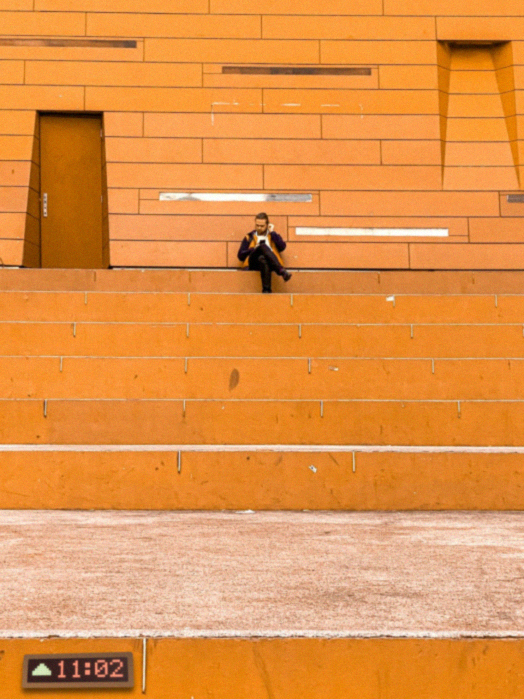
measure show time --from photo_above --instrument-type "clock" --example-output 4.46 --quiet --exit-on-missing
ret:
11.02
